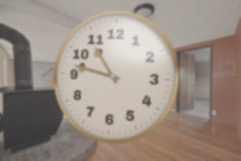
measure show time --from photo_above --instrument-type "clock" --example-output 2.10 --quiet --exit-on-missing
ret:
10.47
